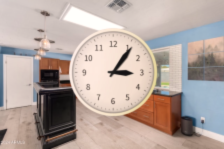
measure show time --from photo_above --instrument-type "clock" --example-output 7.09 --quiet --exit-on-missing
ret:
3.06
